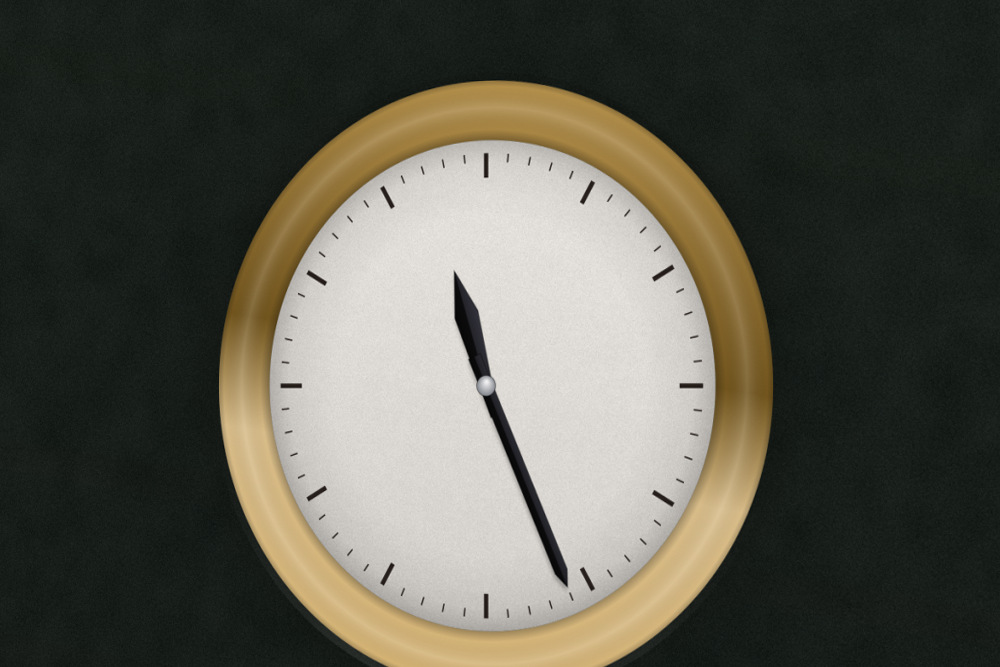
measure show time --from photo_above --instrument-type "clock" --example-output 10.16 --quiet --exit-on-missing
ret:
11.26
